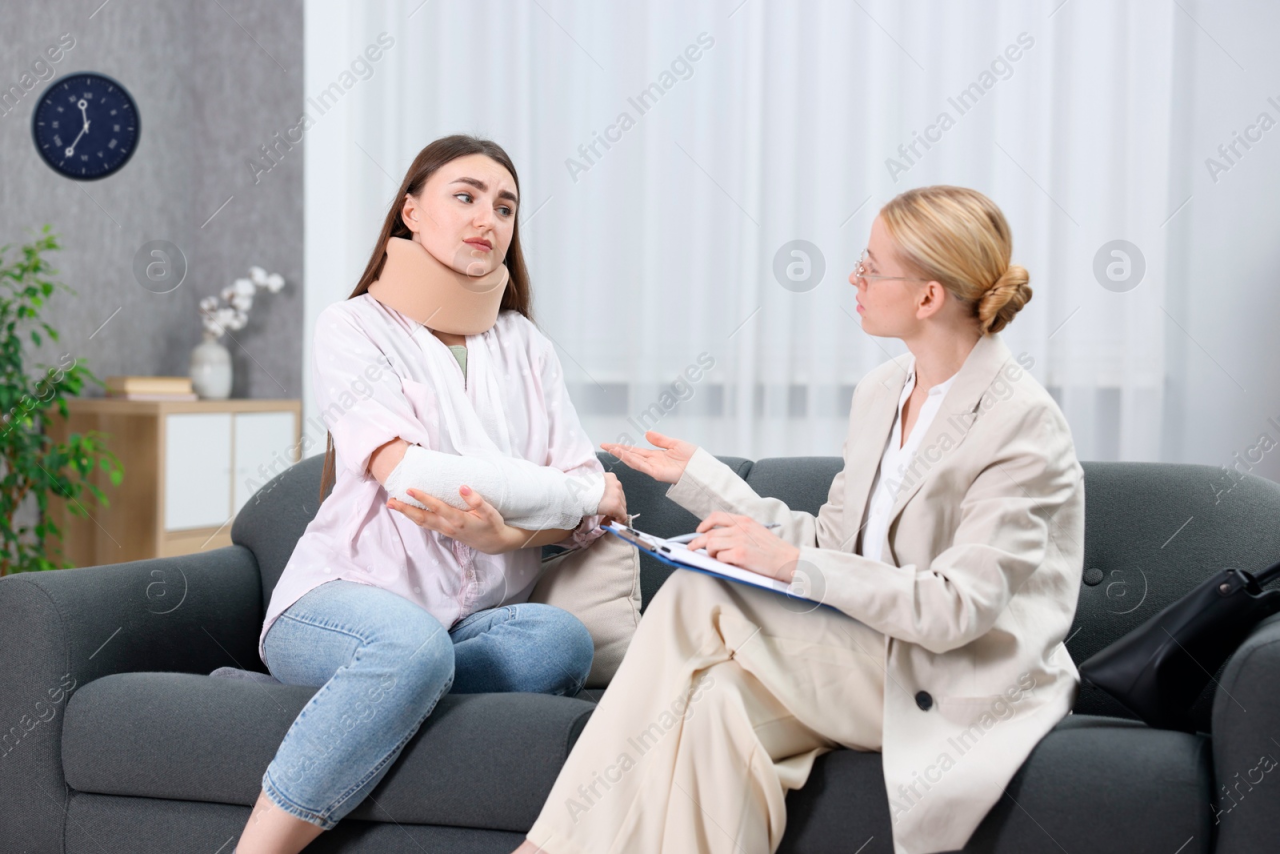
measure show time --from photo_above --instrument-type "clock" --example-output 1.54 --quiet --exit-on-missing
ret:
11.35
